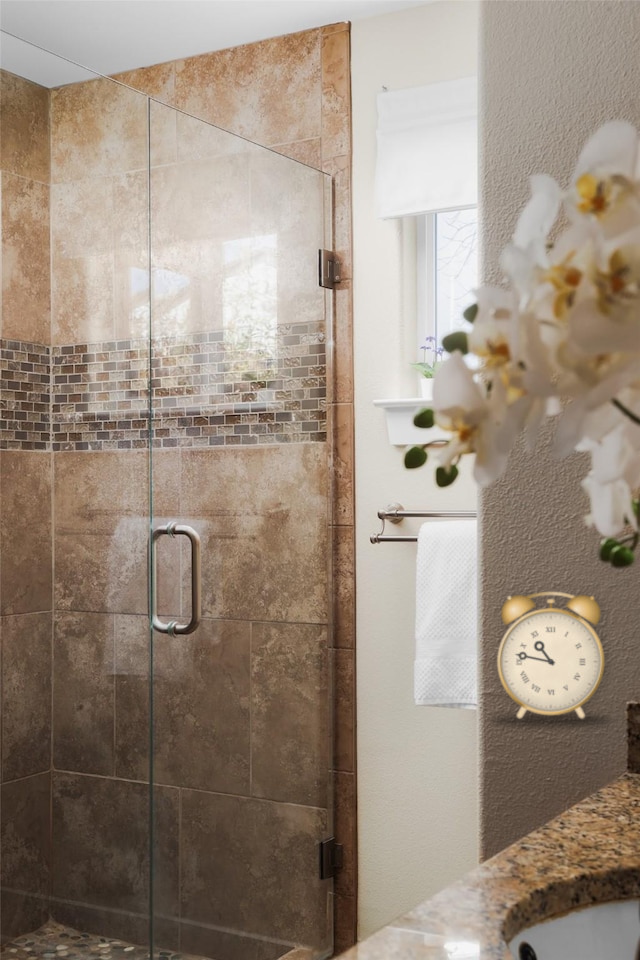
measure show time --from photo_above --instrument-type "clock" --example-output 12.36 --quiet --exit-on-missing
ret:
10.47
